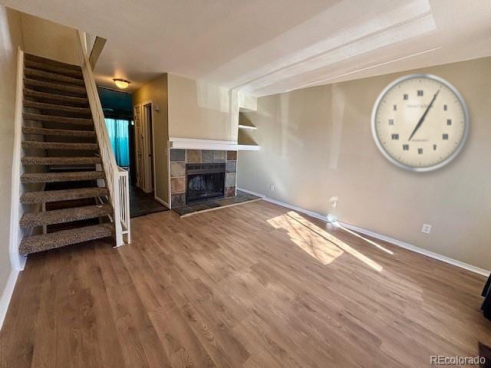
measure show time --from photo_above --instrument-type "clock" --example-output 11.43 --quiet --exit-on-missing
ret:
7.05
